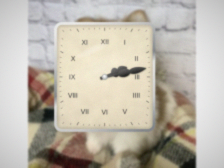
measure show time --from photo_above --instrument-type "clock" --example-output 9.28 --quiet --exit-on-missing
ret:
2.13
